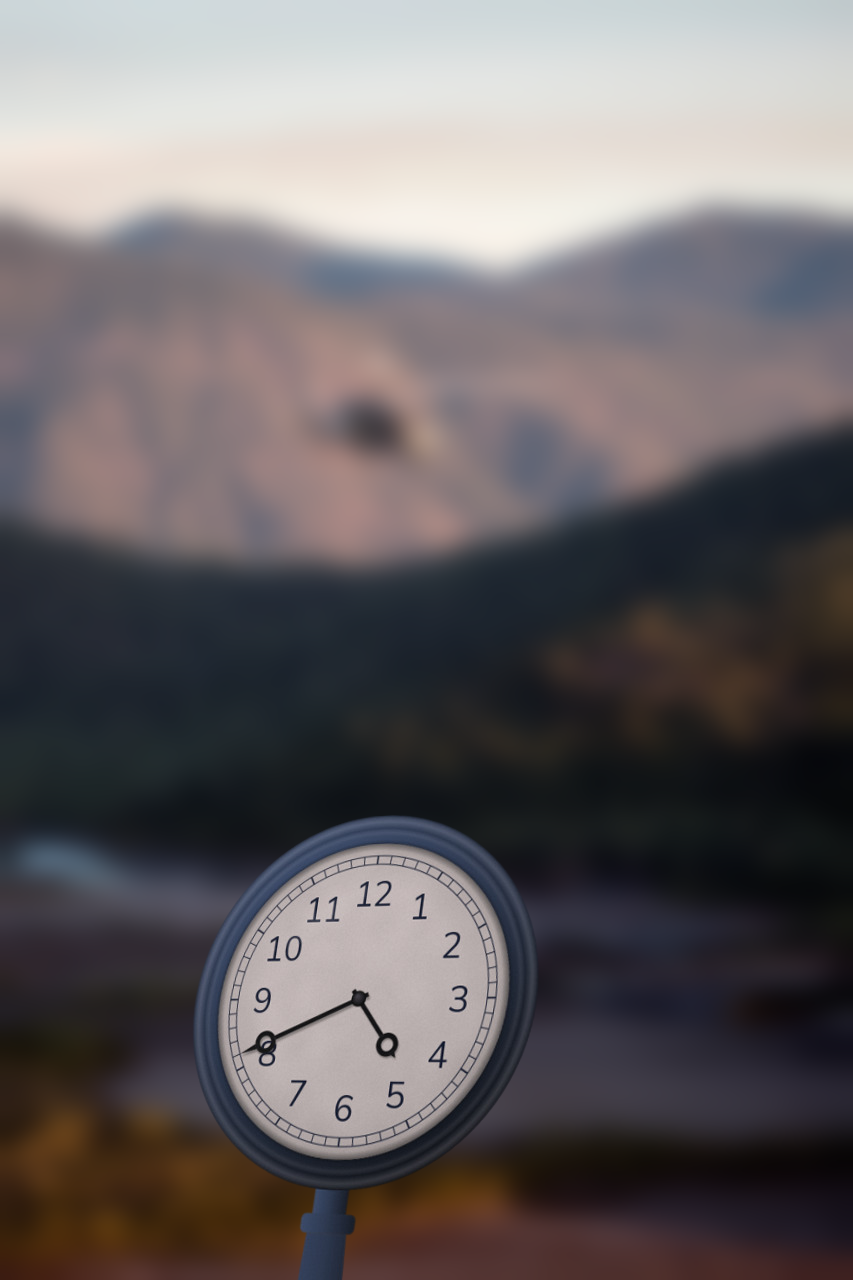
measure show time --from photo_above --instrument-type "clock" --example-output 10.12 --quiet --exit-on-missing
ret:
4.41
